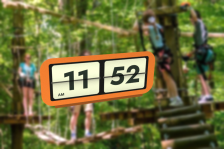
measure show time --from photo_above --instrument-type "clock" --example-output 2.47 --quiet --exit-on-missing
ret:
11.52
